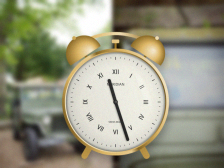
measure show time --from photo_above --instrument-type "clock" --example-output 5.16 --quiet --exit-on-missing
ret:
11.27
